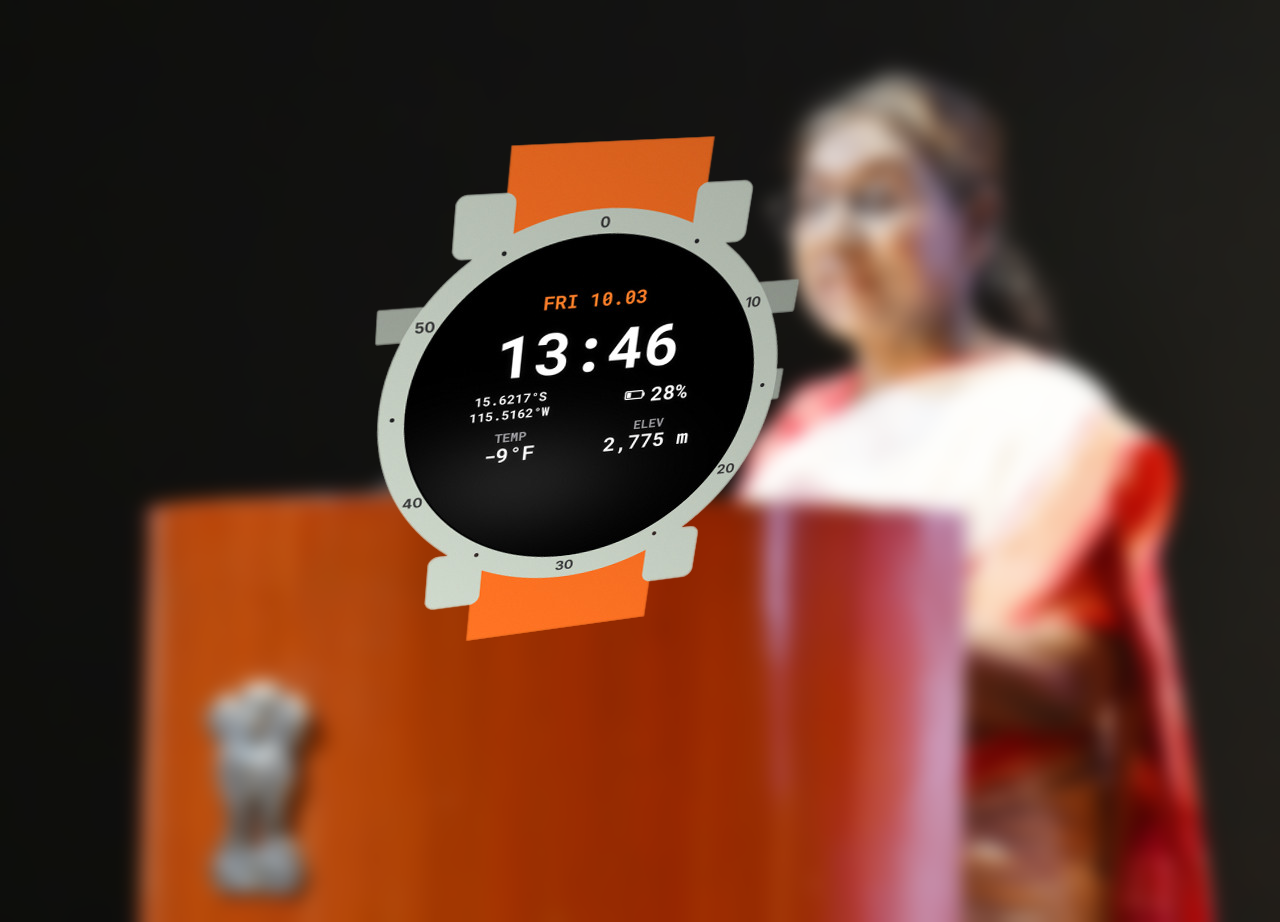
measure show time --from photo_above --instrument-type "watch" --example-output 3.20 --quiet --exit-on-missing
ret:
13.46
